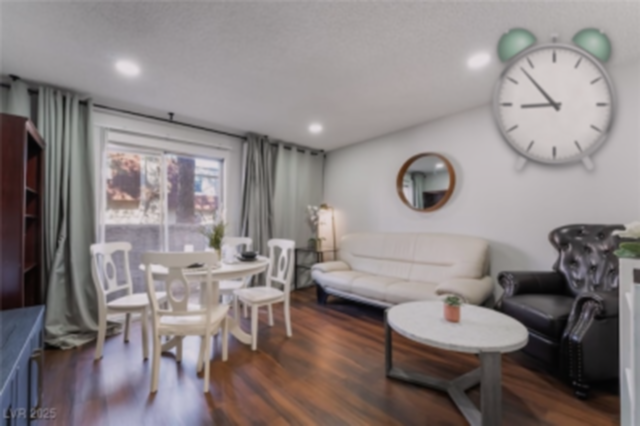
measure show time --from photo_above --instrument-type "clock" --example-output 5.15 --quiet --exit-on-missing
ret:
8.53
